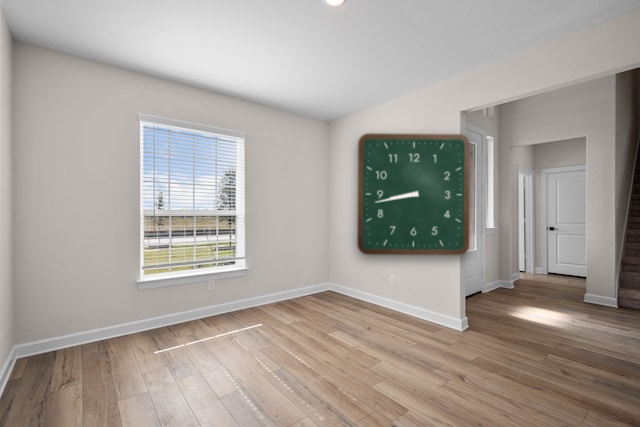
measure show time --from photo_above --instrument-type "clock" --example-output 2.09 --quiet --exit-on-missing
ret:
8.43
